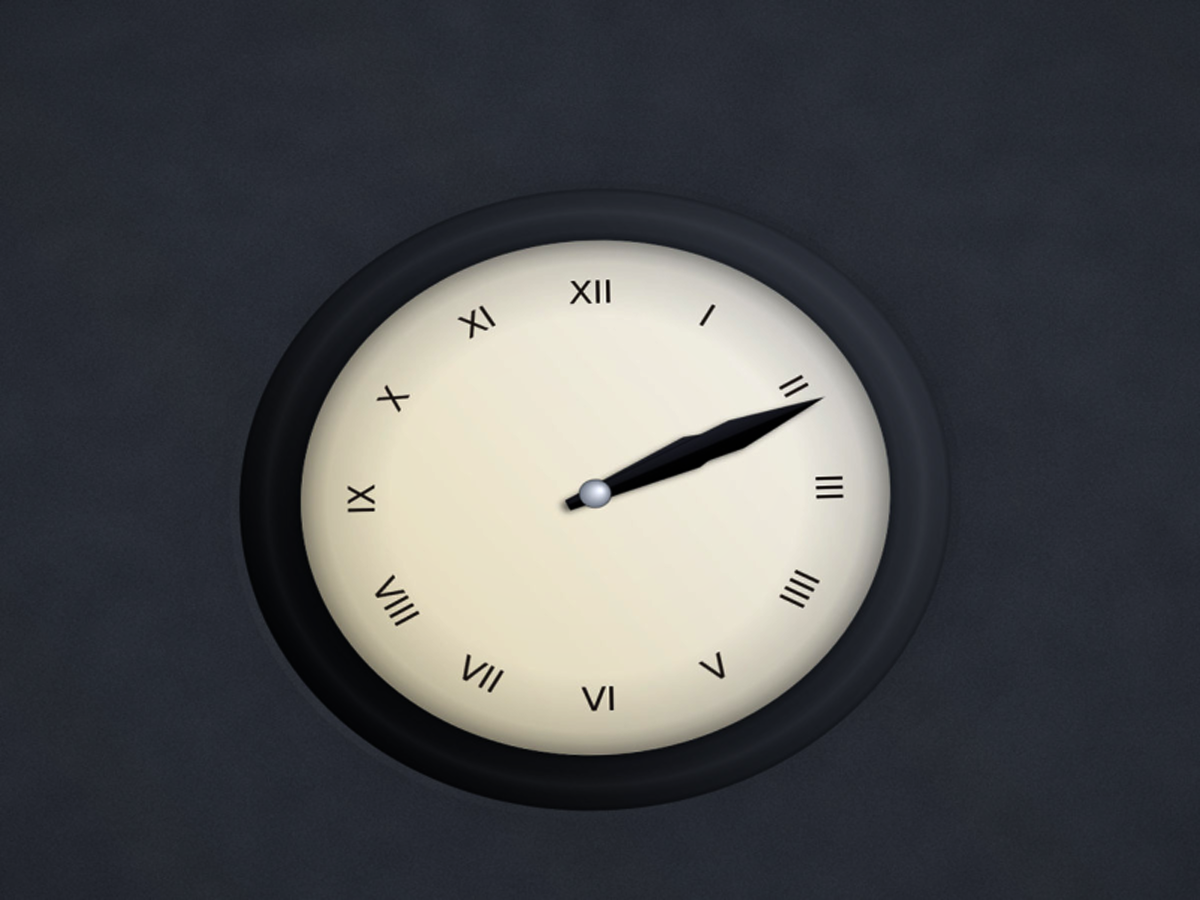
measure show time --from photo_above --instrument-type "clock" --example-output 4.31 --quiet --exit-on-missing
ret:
2.11
